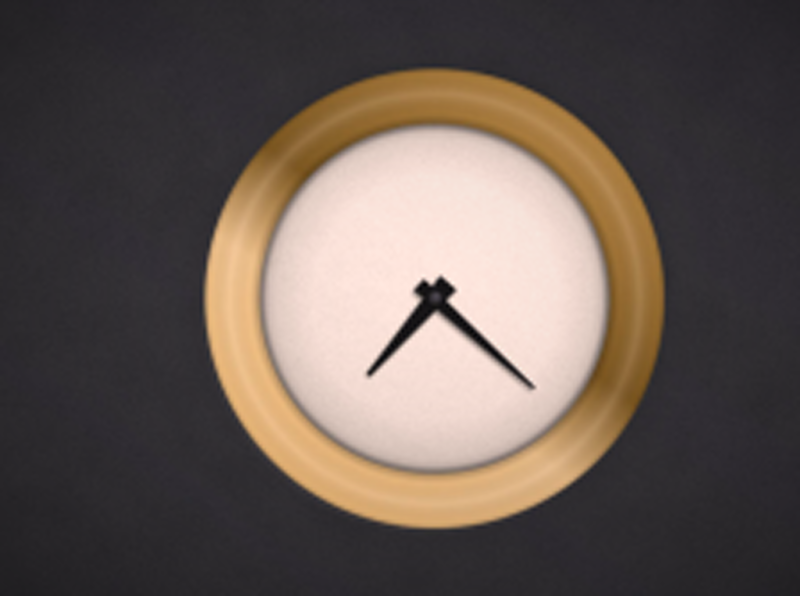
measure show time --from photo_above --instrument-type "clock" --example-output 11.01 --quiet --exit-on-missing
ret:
7.22
